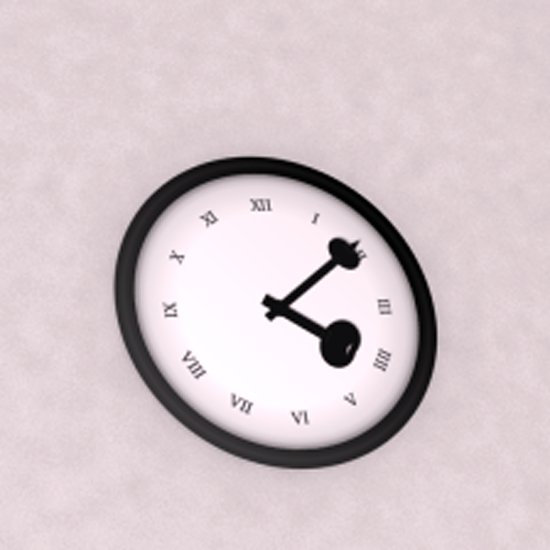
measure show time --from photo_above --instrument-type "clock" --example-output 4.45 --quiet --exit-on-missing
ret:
4.09
